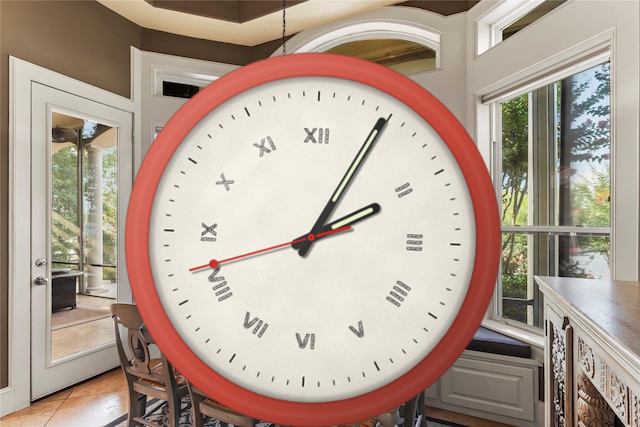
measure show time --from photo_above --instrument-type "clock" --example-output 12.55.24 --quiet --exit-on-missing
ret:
2.04.42
